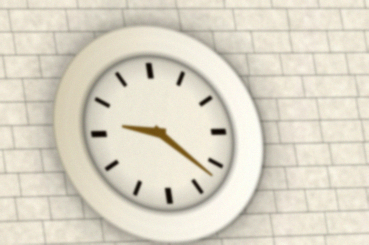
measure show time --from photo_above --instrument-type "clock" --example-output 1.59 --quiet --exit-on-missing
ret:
9.22
